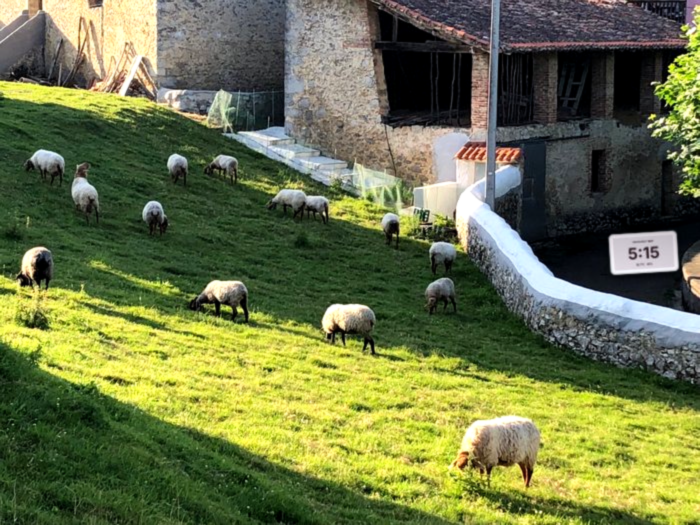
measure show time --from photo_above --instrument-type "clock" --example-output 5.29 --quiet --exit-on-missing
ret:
5.15
